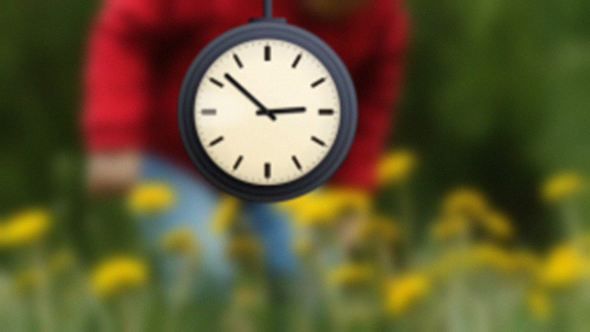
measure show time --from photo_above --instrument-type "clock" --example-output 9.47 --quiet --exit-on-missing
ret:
2.52
